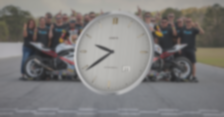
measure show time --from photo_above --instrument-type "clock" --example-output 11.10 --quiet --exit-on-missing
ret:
9.39
